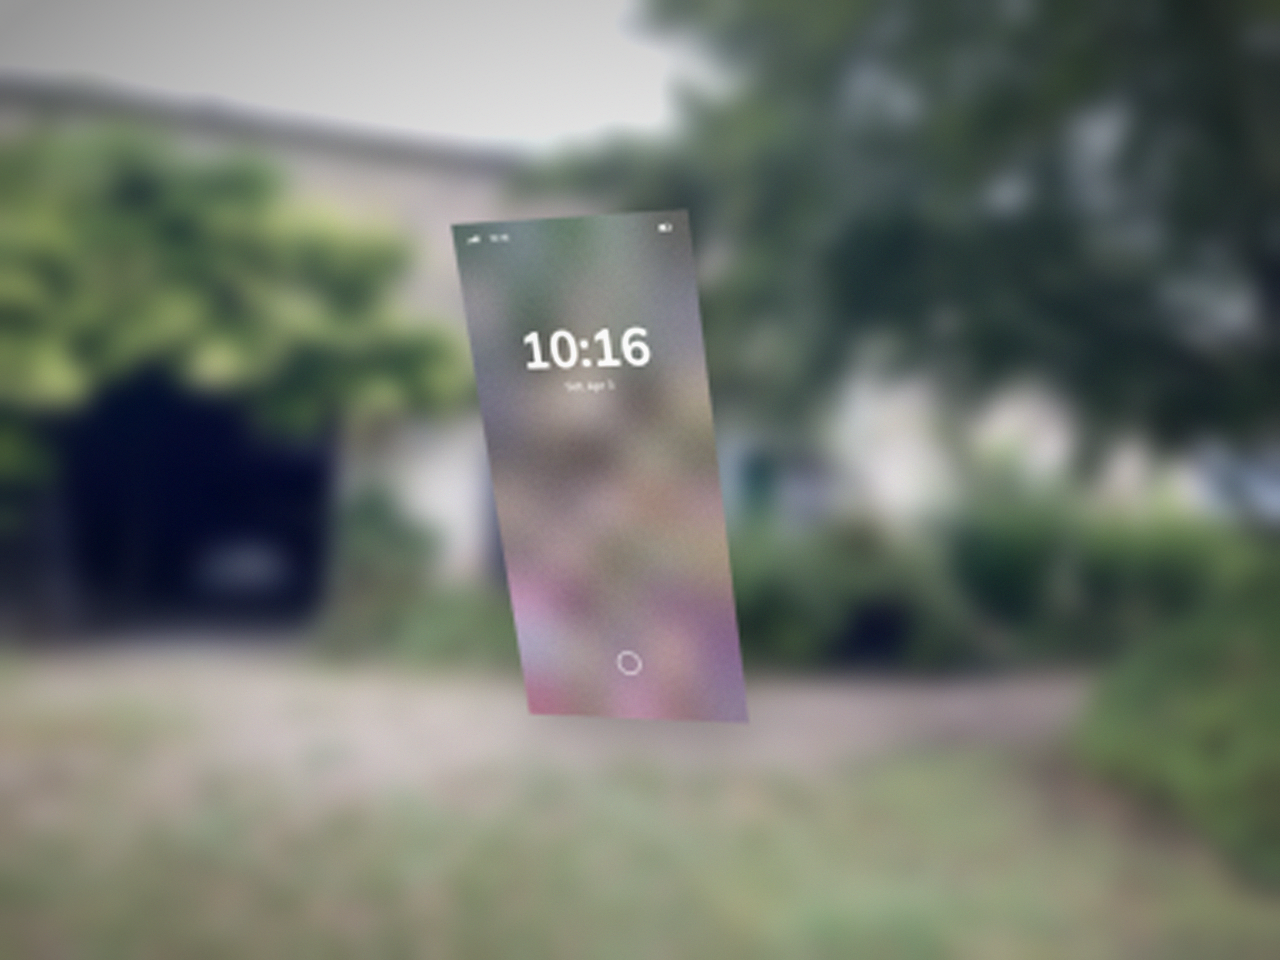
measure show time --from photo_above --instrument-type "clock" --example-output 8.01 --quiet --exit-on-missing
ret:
10.16
